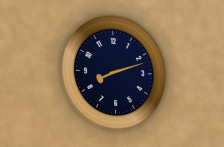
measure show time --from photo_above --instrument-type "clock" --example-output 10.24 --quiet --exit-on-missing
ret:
8.12
